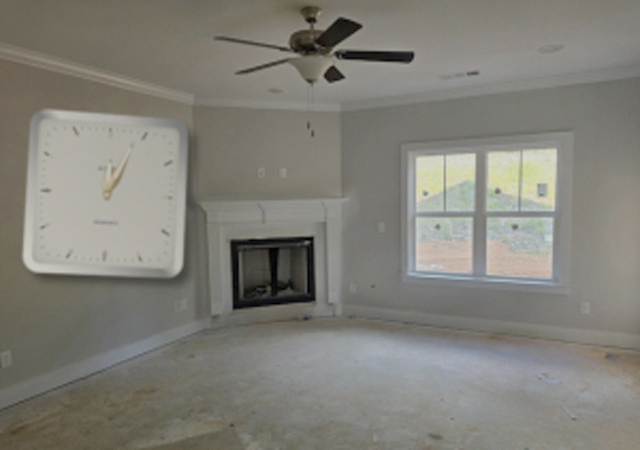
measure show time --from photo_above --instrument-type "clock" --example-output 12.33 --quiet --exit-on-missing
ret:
12.04
